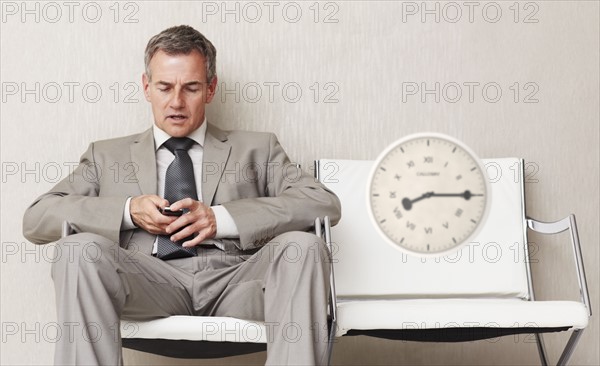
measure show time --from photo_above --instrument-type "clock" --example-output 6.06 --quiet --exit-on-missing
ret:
8.15
